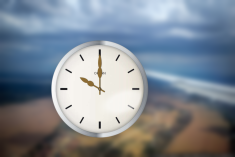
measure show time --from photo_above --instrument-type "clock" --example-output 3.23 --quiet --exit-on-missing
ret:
10.00
